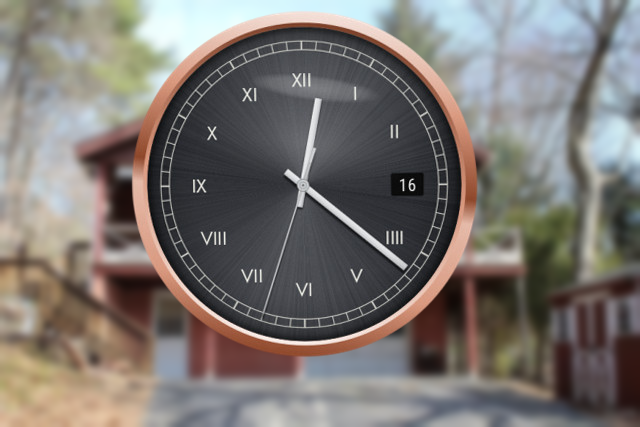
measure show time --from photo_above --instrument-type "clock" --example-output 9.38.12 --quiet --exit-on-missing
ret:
12.21.33
